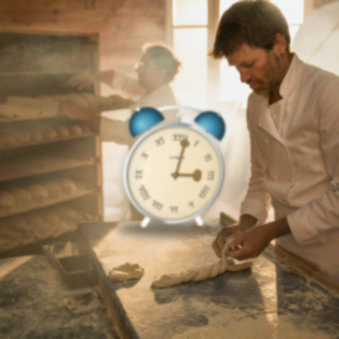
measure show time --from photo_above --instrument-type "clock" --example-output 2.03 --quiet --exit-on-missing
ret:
3.02
